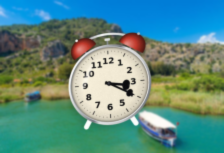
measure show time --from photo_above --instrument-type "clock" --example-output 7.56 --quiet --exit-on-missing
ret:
3.20
